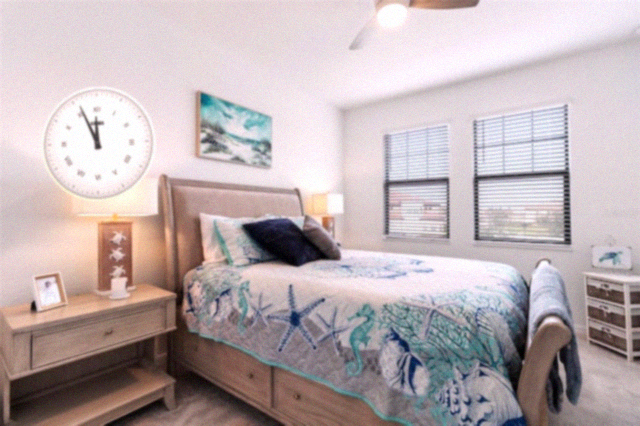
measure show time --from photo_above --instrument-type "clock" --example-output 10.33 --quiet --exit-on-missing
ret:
11.56
